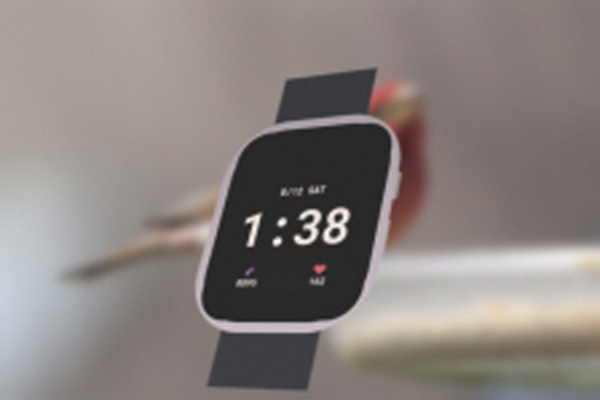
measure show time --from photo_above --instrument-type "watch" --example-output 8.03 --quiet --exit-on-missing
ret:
1.38
